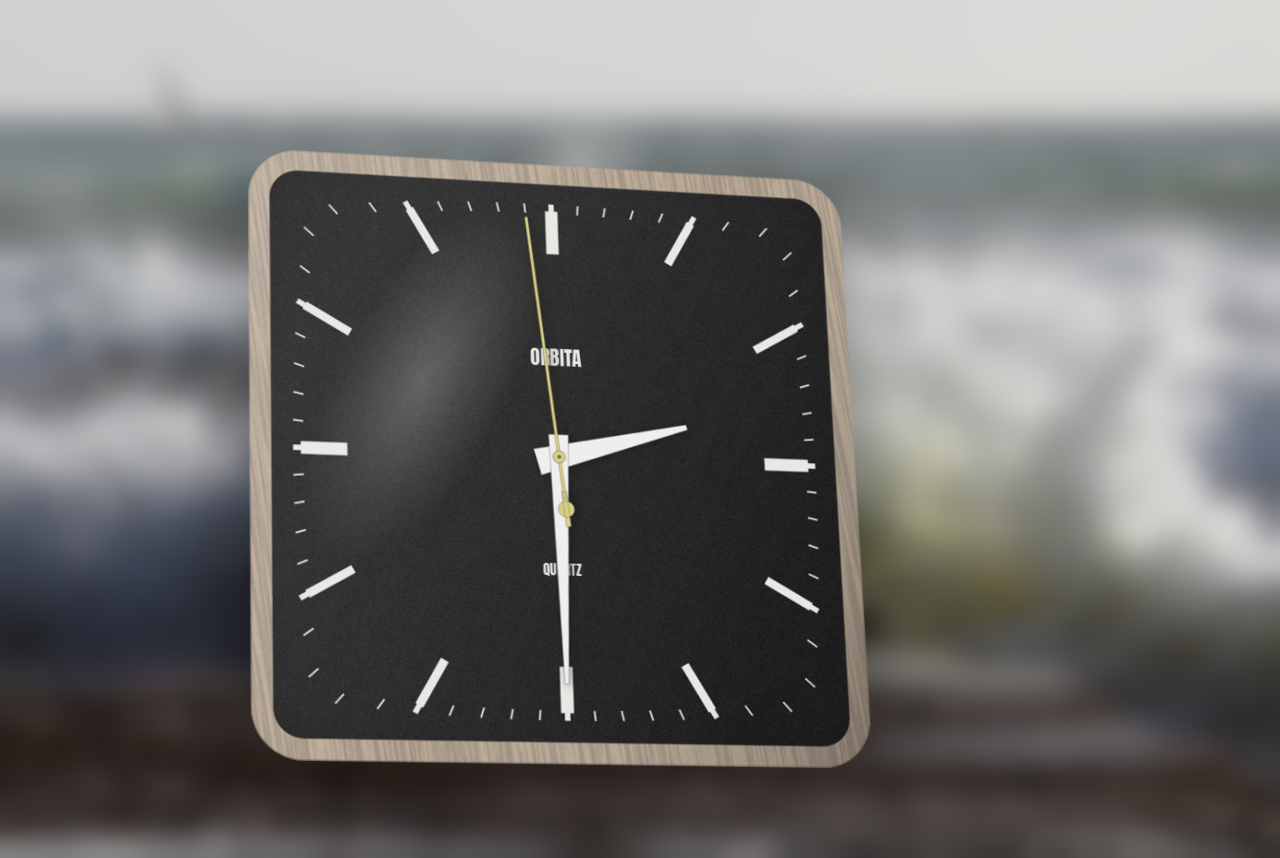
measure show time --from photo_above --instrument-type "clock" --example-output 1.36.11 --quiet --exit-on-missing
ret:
2.29.59
